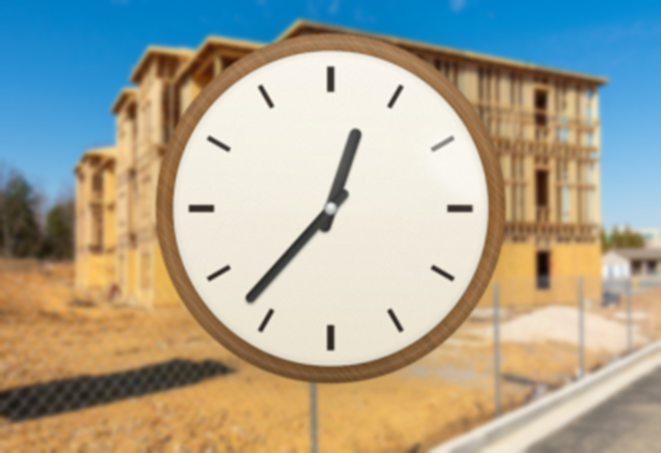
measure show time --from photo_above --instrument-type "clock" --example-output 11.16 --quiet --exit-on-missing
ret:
12.37
